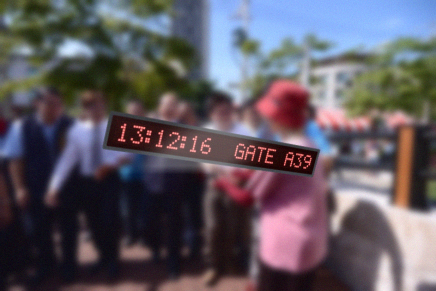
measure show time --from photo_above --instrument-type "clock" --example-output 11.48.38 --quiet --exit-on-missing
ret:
13.12.16
